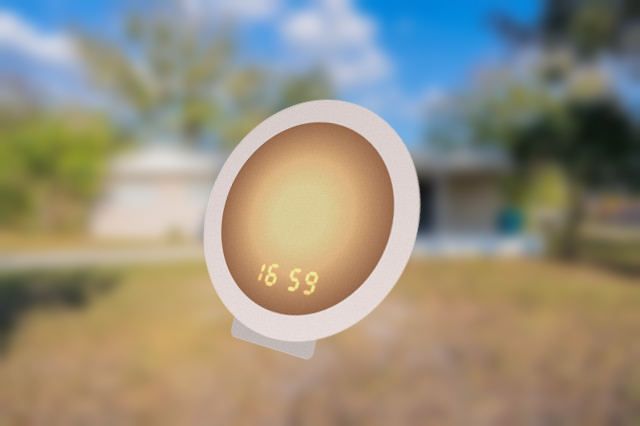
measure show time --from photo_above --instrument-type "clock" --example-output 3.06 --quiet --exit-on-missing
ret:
16.59
